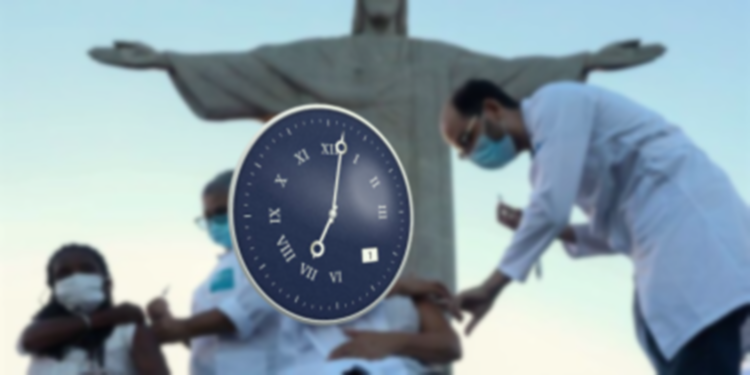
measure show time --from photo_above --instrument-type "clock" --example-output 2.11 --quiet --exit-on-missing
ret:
7.02
